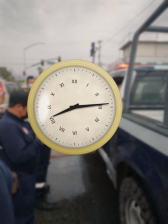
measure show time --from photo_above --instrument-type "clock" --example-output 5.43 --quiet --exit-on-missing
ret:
8.14
